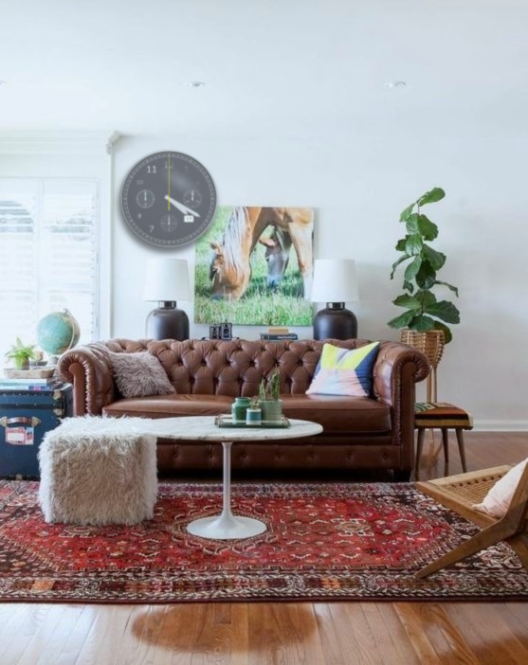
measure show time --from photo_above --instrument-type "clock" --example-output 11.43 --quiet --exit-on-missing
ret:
4.20
